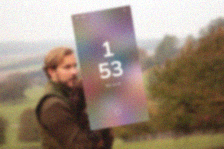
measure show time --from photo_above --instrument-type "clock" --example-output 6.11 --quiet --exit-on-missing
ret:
1.53
